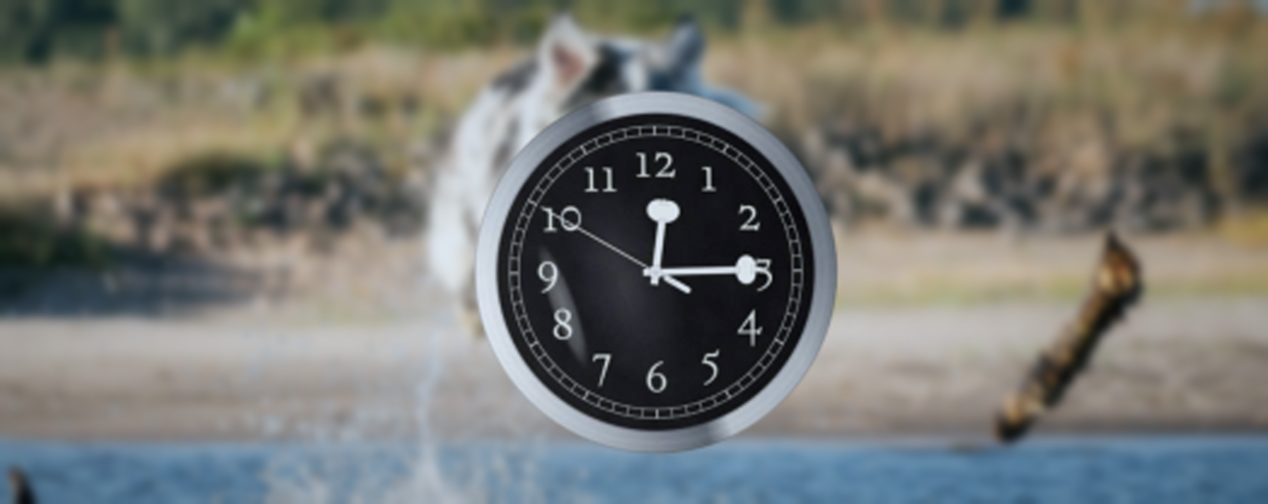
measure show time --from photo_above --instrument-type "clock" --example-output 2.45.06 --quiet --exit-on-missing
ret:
12.14.50
